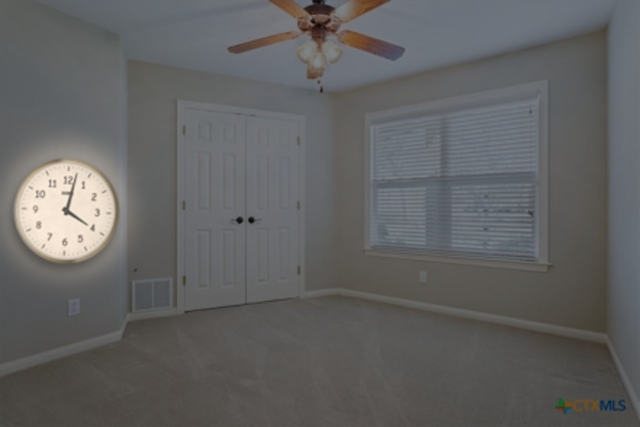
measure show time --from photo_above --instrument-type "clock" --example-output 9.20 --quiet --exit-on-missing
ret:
4.02
